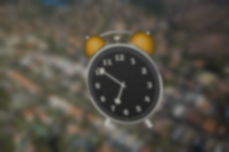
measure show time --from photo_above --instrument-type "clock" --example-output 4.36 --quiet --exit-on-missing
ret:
6.51
